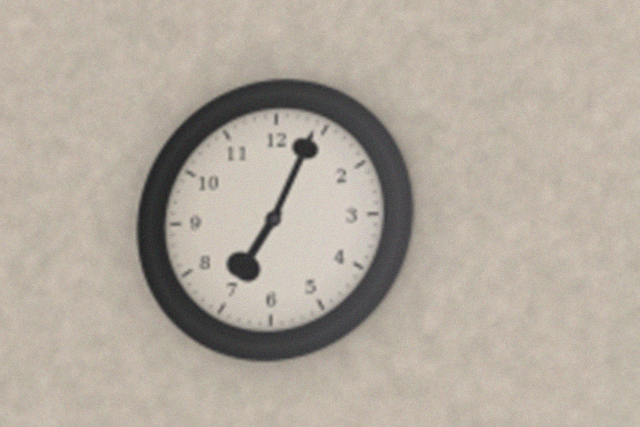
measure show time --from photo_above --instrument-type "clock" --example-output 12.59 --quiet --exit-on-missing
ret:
7.04
